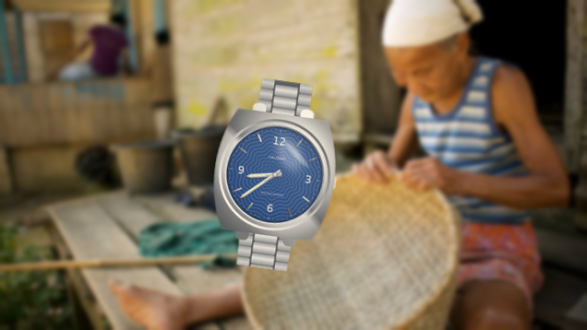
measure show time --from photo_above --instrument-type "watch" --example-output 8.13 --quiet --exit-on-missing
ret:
8.38
